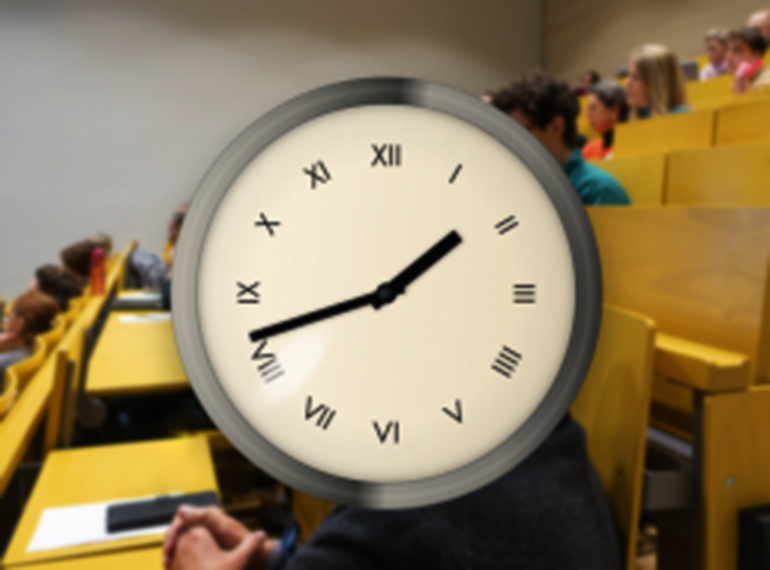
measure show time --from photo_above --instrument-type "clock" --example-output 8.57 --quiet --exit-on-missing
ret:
1.42
